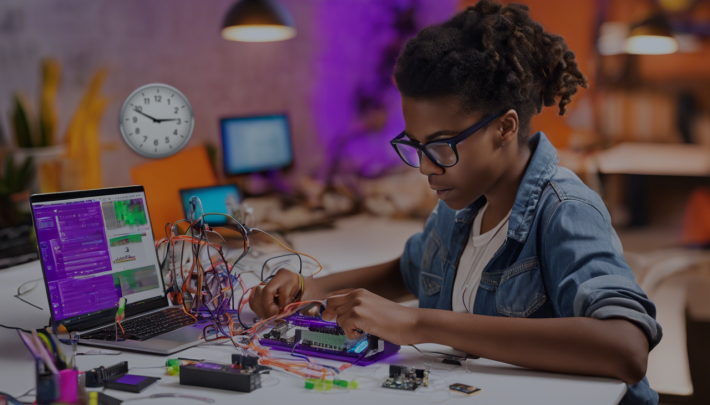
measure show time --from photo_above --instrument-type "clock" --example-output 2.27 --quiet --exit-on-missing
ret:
2.49
